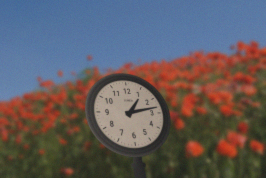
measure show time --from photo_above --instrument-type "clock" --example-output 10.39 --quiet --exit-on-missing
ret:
1.13
